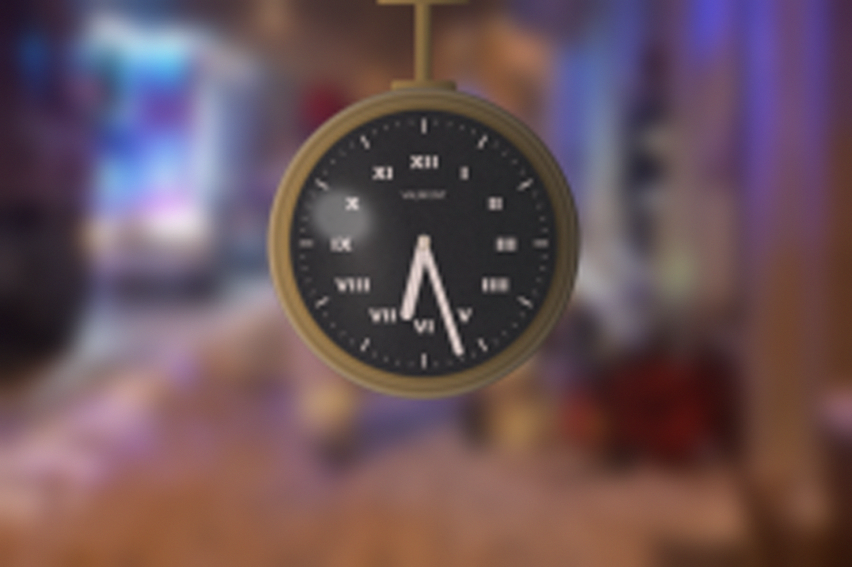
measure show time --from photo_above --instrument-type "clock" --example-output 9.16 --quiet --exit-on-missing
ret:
6.27
